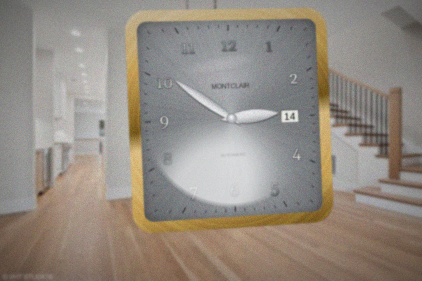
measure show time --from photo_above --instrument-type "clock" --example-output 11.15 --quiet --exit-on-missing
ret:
2.51
